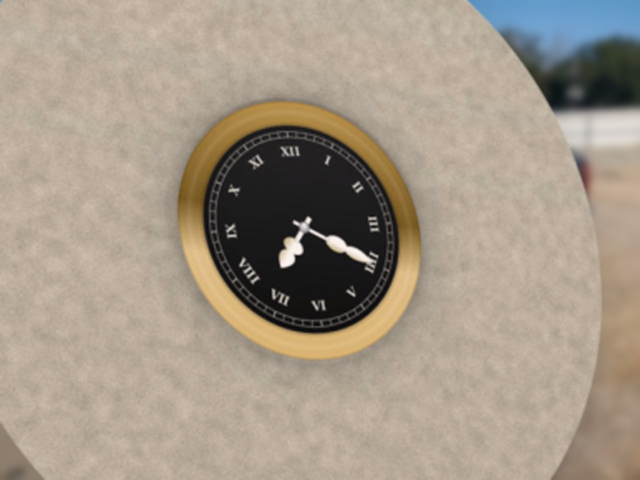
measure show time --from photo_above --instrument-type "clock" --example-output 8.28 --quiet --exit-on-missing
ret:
7.20
